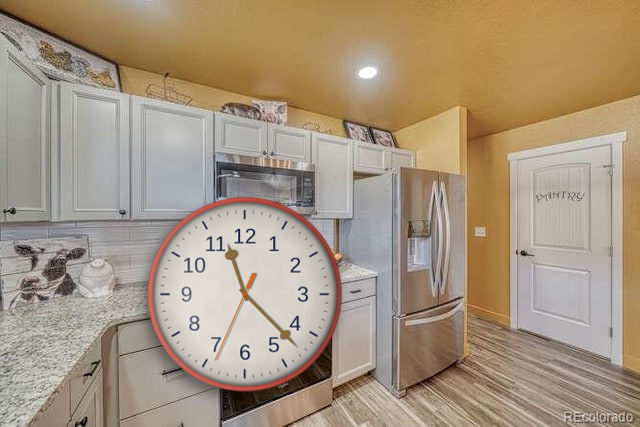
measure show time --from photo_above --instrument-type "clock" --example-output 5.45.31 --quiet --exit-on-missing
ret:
11.22.34
